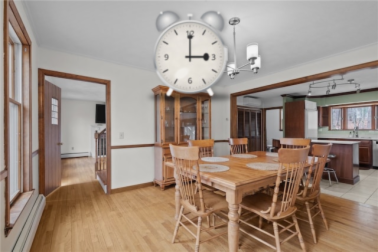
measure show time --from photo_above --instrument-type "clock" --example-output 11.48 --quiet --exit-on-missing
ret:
3.00
